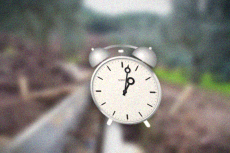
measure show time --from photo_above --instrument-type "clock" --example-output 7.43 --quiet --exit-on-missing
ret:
1.02
